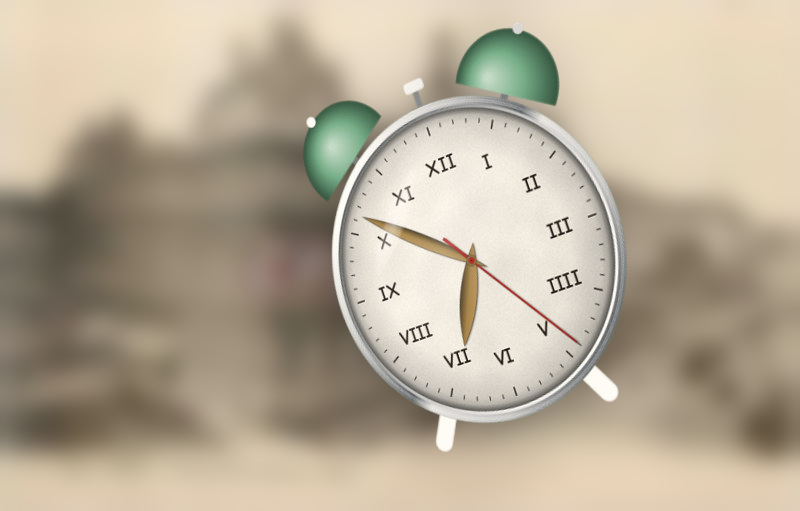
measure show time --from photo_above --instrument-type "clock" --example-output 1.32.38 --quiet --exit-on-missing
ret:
6.51.24
